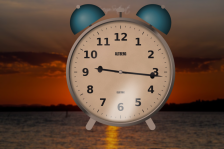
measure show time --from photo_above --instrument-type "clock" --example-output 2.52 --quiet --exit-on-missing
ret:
9.16
